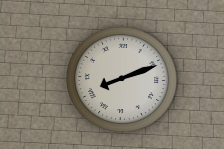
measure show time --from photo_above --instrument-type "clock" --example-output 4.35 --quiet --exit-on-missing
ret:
8.11
